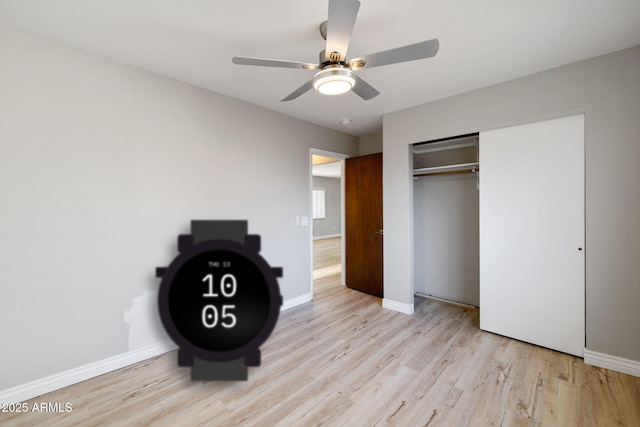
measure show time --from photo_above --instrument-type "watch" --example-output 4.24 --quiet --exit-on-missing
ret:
10.05
